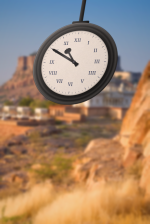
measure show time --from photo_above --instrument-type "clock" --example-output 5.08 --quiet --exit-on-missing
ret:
10.50
